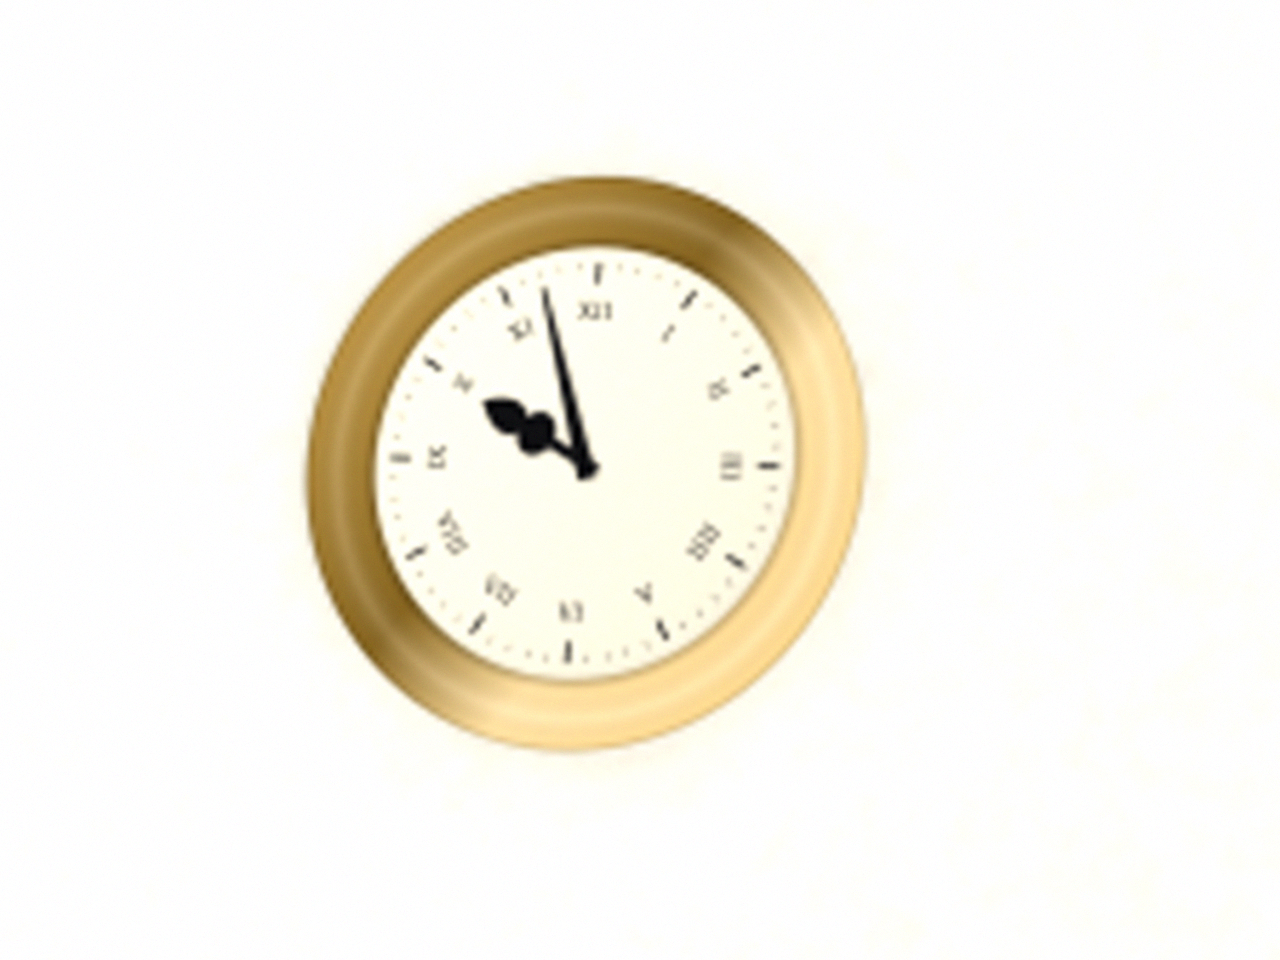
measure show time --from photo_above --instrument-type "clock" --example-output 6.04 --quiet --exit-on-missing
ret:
9.57
